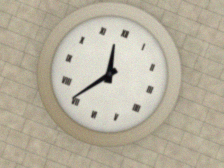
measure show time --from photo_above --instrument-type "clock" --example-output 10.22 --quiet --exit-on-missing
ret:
11.36
